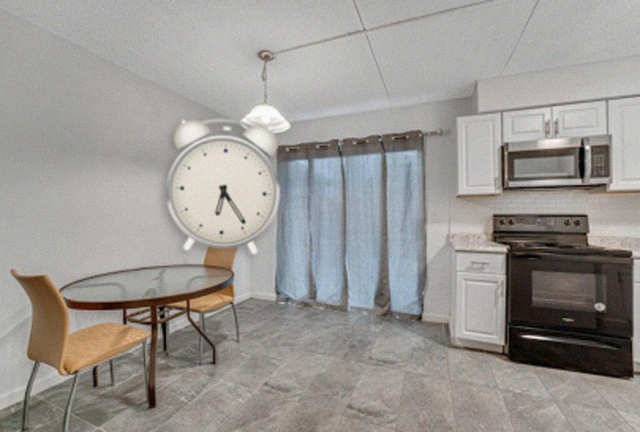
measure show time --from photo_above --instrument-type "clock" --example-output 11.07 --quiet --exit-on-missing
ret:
6.24
